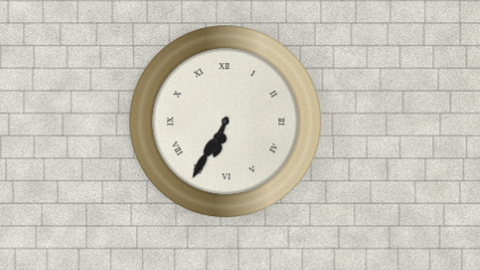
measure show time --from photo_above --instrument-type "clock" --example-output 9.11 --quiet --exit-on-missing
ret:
6.35
